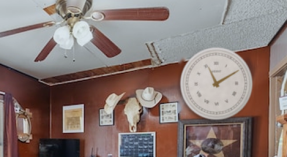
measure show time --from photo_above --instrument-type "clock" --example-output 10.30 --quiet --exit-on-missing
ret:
11.10
